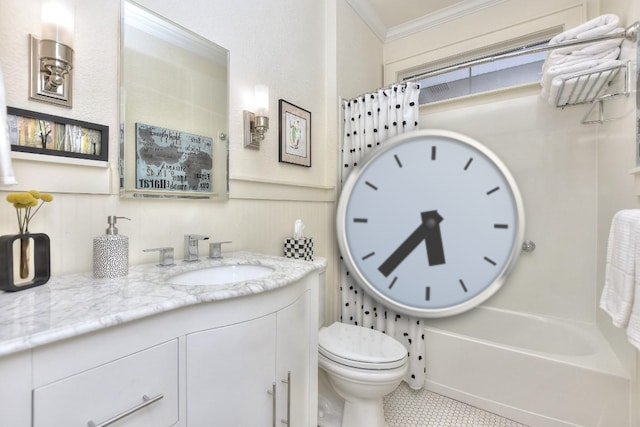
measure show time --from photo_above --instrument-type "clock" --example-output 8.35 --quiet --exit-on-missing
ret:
5.37
